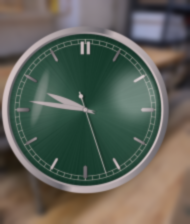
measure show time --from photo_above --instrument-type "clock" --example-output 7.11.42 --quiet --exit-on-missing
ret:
9.46.27
